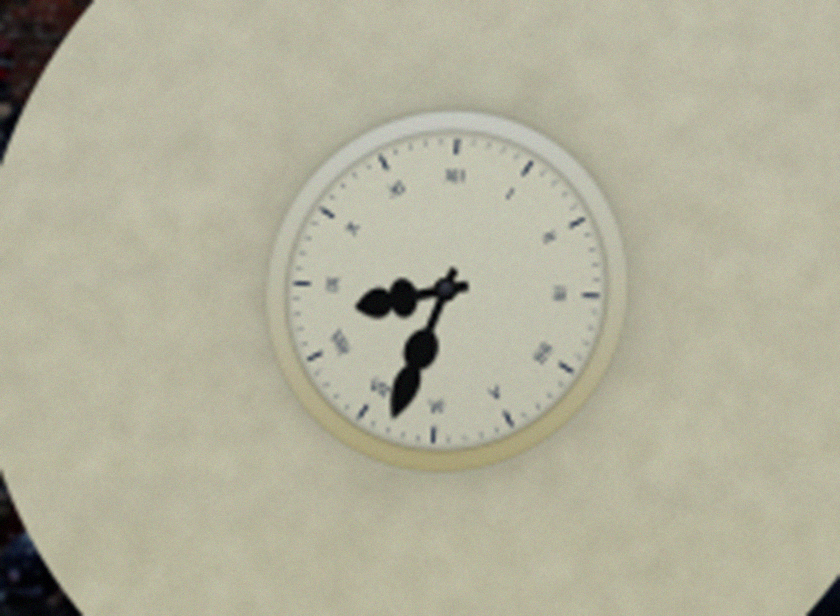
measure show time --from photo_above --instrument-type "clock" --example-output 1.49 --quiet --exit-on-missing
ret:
8.33
